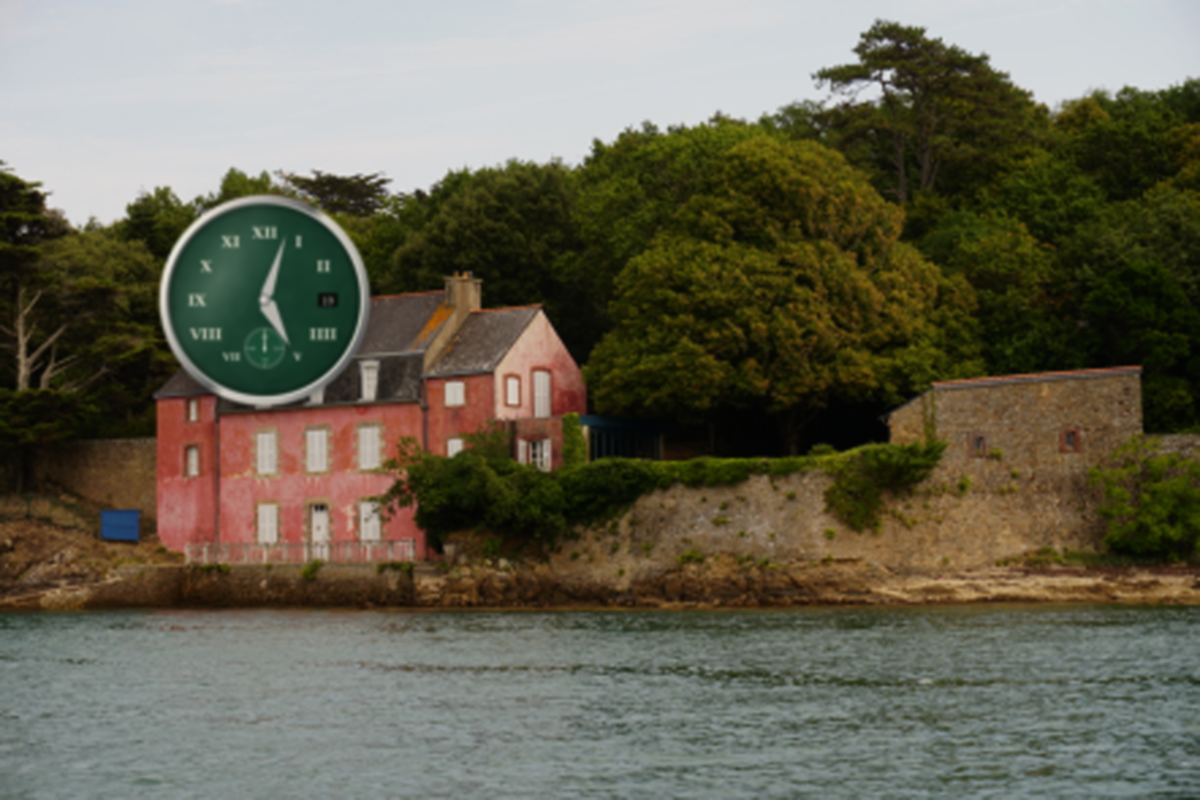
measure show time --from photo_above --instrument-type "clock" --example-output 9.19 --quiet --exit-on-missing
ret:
5.03
